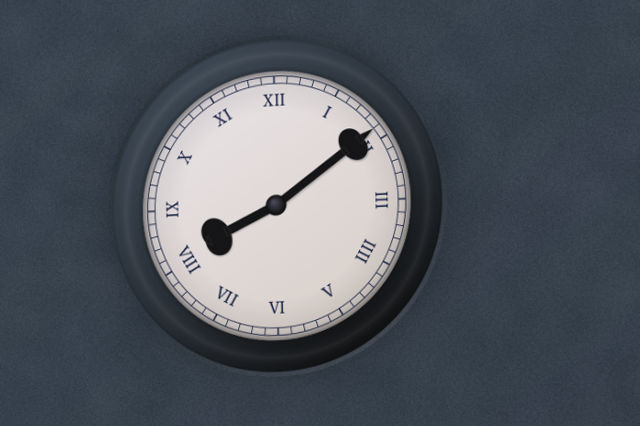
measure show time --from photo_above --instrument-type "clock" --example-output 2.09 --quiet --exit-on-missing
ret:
8.09
